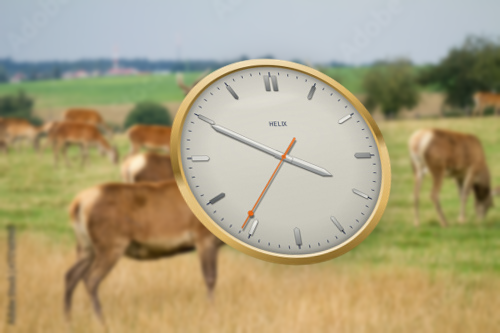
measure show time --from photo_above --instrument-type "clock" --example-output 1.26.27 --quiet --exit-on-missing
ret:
3.49.36
